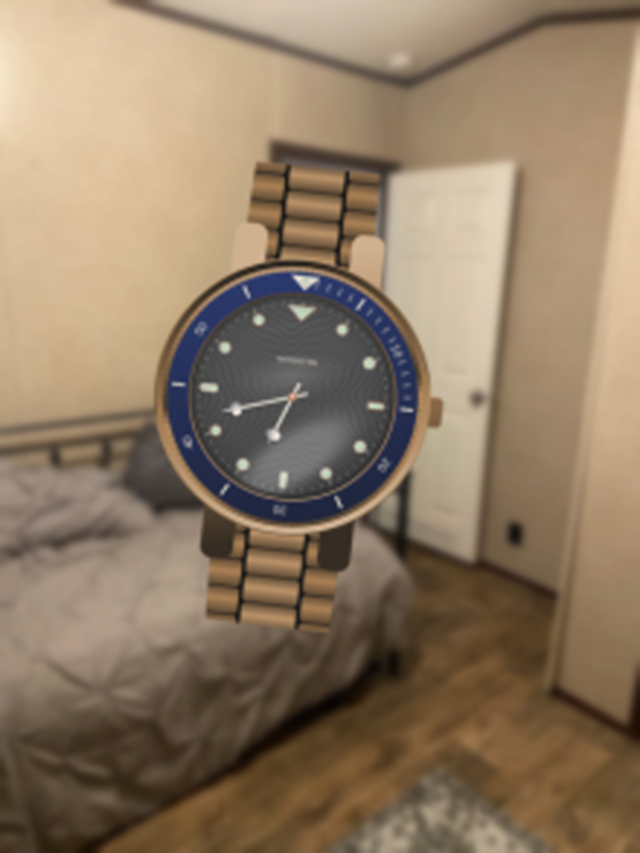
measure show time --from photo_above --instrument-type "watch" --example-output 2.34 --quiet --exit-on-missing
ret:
6.42
